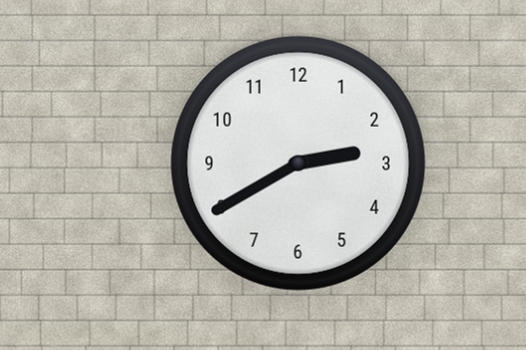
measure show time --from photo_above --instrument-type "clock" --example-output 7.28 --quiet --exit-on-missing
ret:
2.40
